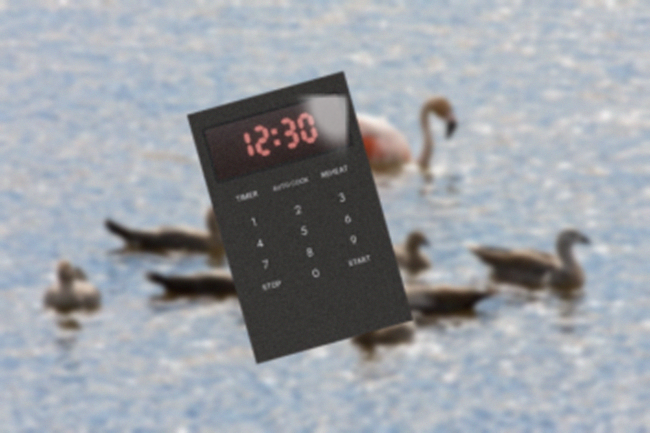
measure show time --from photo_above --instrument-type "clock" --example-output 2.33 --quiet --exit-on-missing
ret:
12.30
